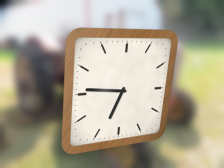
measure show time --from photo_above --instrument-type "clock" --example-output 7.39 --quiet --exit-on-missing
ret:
6.46
